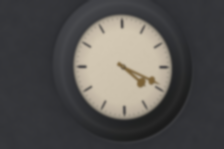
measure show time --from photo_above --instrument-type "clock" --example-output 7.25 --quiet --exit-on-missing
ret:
4.19
